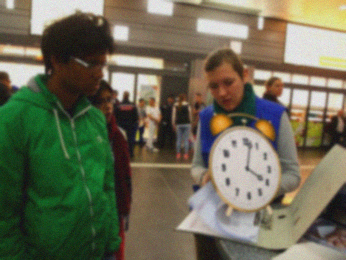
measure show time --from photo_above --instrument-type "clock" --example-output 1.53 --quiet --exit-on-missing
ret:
4.02
